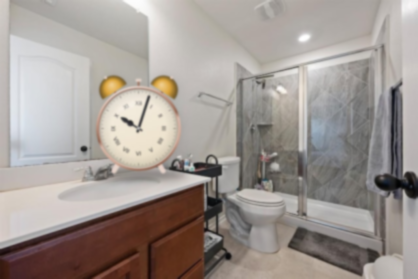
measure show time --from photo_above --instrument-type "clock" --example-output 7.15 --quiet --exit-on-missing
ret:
10.03
